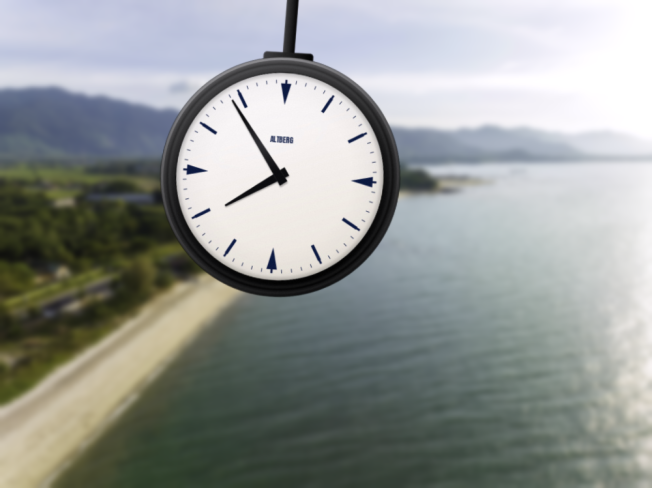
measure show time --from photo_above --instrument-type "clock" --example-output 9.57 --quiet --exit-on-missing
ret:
7.54
